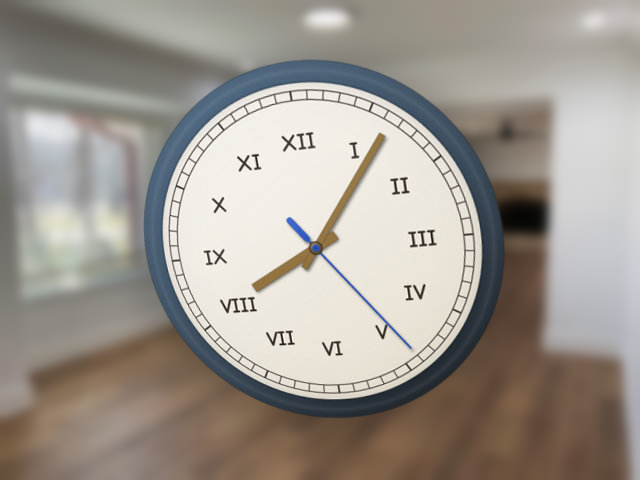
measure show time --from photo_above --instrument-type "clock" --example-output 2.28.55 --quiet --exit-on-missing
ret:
8.06.24
